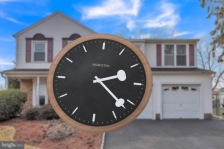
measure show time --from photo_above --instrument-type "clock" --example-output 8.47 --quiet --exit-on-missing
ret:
2.22
